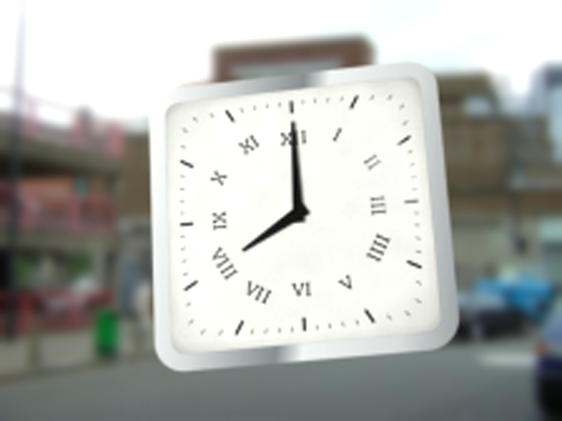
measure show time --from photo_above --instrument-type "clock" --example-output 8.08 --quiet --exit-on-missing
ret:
8.00
